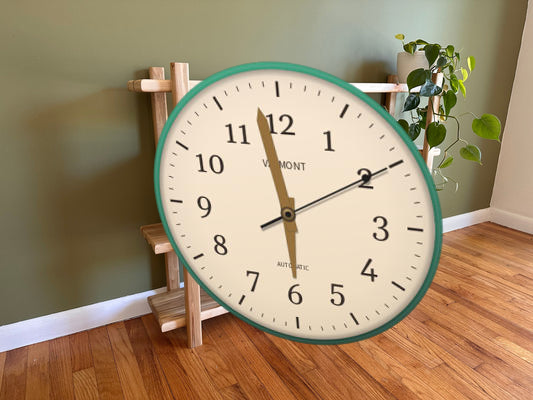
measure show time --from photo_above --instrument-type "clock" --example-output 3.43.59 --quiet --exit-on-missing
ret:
5.58.10
